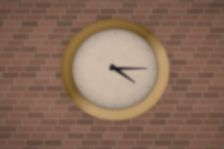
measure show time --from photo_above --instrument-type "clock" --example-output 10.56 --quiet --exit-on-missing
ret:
4.15
